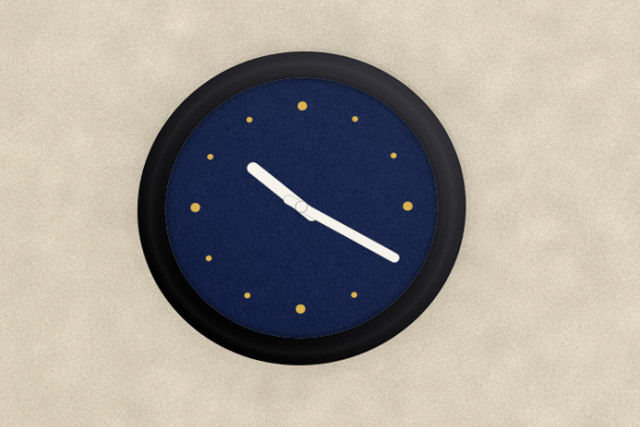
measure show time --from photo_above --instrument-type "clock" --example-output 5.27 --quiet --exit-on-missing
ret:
10.20
